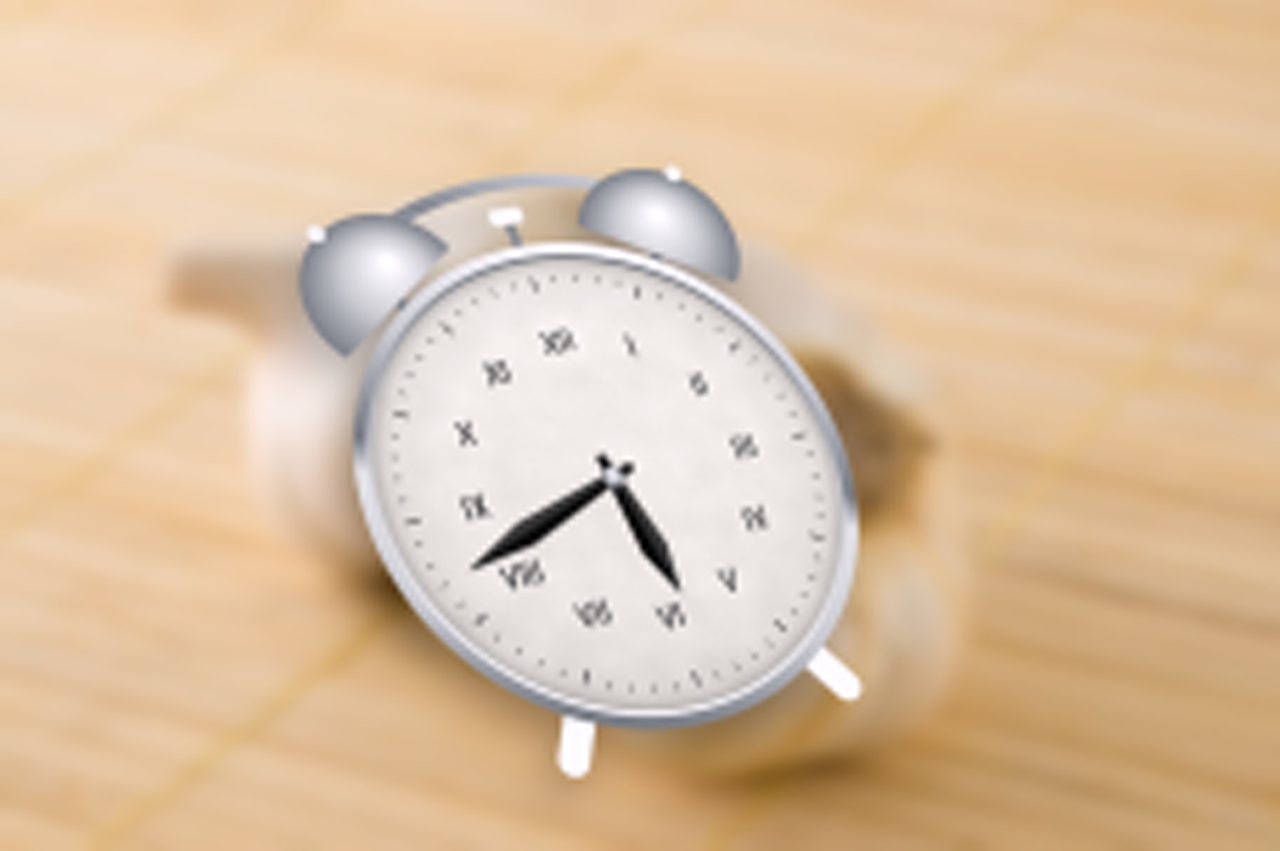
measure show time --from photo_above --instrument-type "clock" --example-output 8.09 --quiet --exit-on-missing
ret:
5.42
